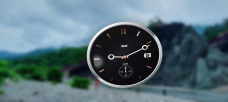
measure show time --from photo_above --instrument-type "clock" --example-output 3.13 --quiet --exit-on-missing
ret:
9.11
